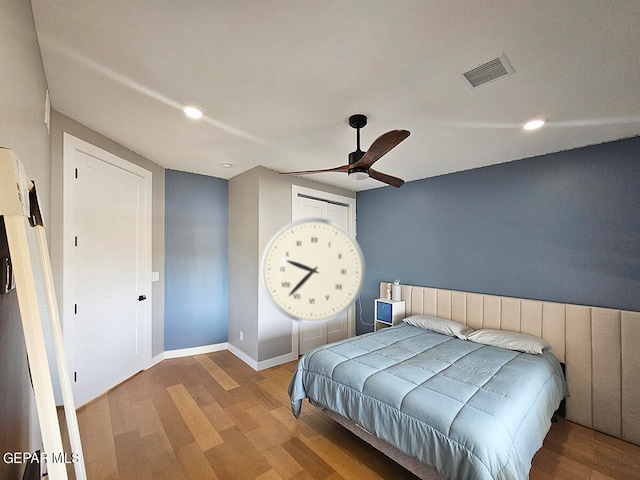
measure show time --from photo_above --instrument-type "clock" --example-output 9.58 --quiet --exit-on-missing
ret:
9.37
